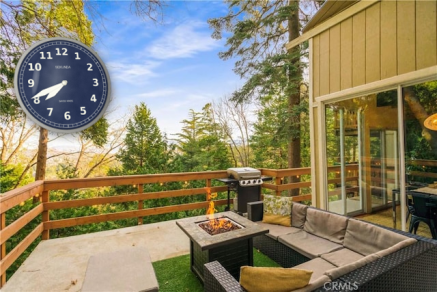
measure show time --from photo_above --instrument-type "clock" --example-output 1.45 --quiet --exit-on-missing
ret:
7.41
